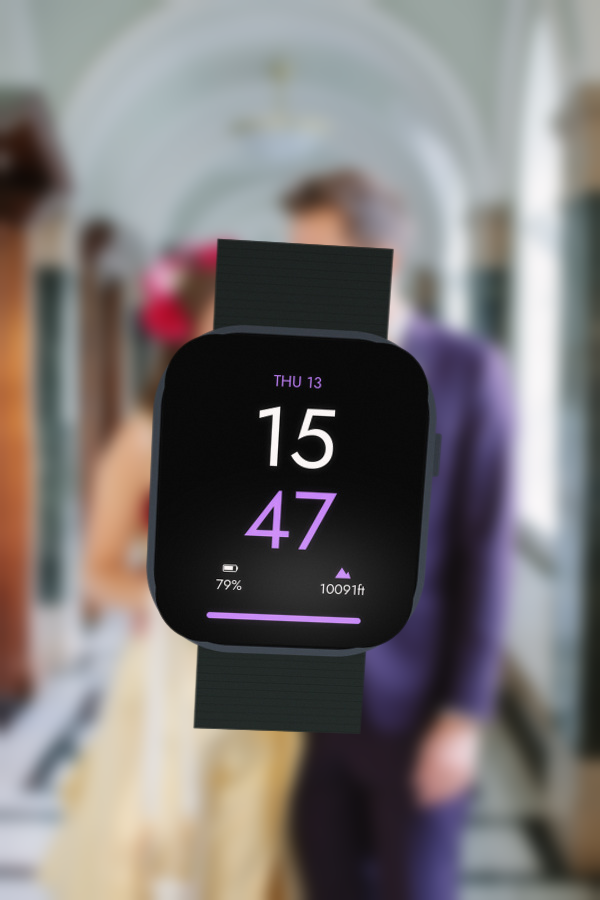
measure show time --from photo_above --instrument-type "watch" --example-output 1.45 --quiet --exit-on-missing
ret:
15.47
